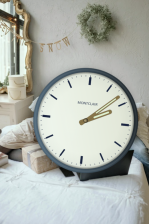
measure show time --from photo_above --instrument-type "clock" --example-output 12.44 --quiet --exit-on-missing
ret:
2.08
